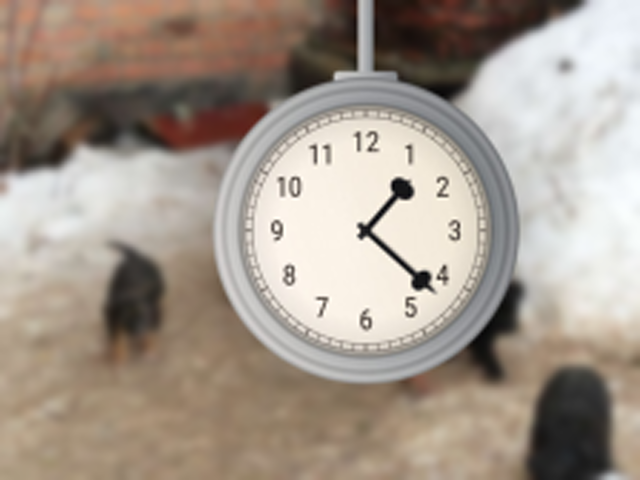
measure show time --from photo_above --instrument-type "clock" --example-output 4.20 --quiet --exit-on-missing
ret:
1.22
